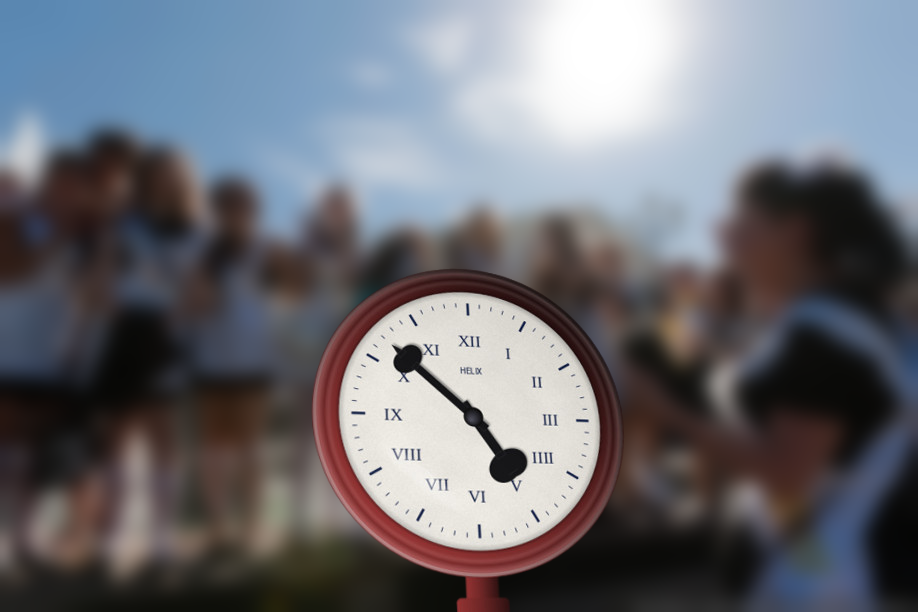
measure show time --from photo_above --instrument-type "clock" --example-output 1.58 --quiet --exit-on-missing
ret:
4.52
